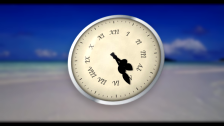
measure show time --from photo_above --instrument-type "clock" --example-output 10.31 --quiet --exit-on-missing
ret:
4.26
